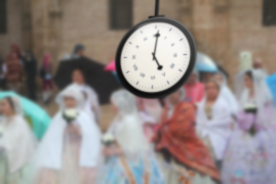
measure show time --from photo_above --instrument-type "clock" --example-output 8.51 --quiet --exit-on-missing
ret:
5.01
